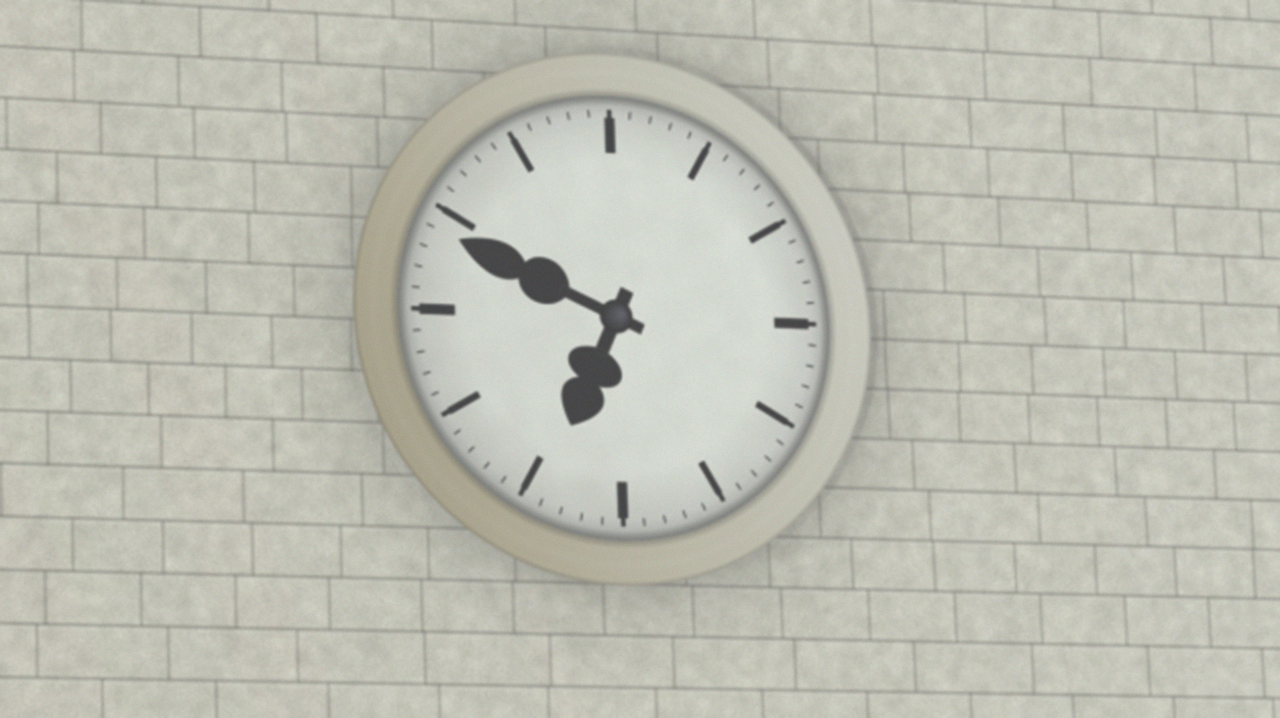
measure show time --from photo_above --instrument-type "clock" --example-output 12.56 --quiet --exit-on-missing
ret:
6.49
